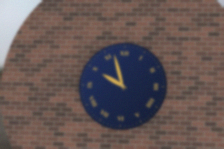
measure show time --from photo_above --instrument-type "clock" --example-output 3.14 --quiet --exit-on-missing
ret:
9.57
